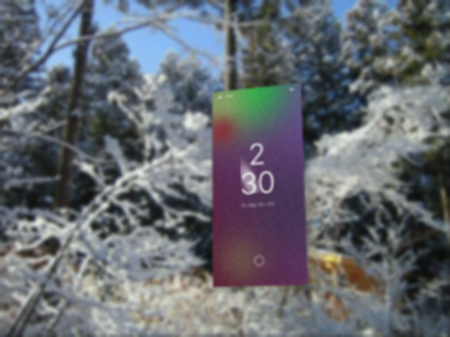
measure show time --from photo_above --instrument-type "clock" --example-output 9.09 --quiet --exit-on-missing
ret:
2.30
